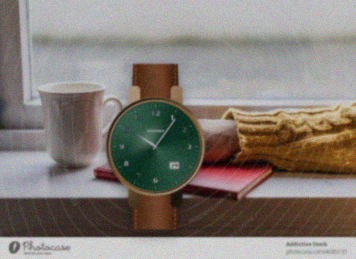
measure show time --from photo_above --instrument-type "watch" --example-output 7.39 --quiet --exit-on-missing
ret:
10.06
